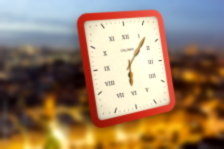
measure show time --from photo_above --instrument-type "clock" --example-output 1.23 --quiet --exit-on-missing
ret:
6.07
